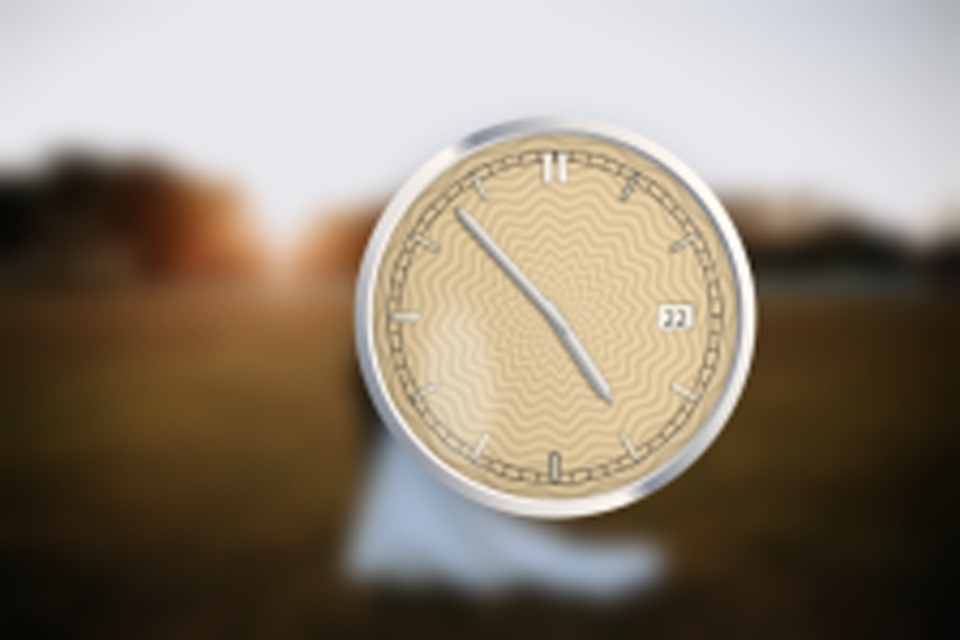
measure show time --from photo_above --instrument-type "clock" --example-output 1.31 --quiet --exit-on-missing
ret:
4.53
